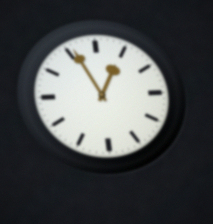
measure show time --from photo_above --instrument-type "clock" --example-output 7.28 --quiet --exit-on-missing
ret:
12.56
